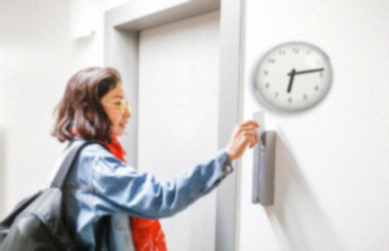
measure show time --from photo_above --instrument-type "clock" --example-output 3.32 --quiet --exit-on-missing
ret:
6.13
